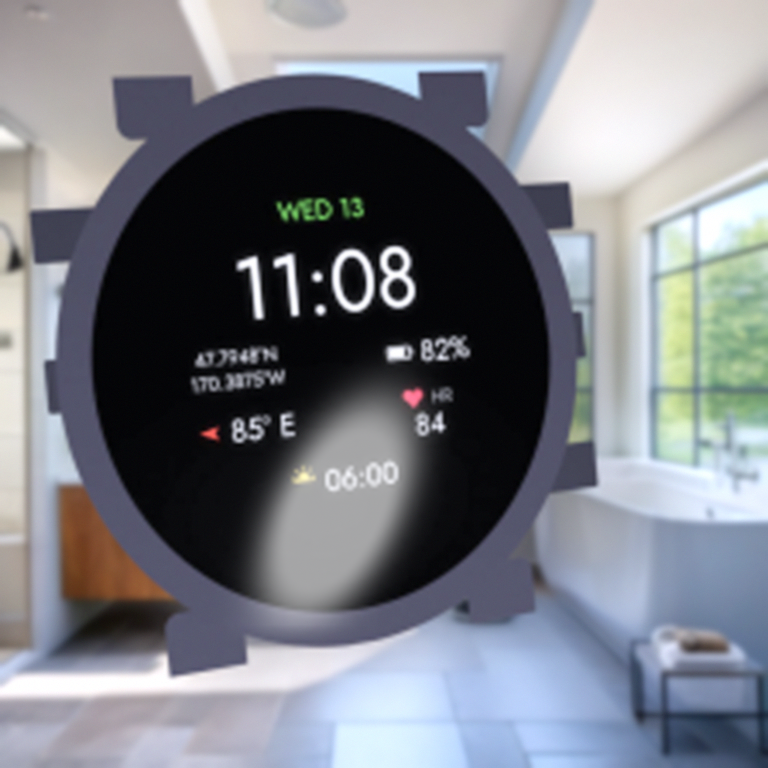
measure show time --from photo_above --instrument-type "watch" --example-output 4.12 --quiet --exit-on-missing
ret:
11.08
